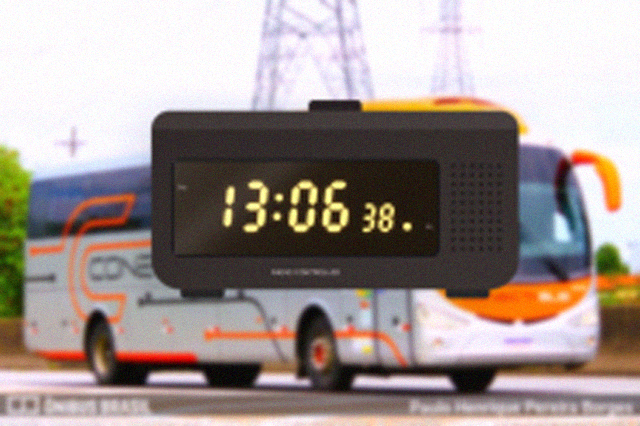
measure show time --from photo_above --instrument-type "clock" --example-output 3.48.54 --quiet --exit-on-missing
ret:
13.06.38
